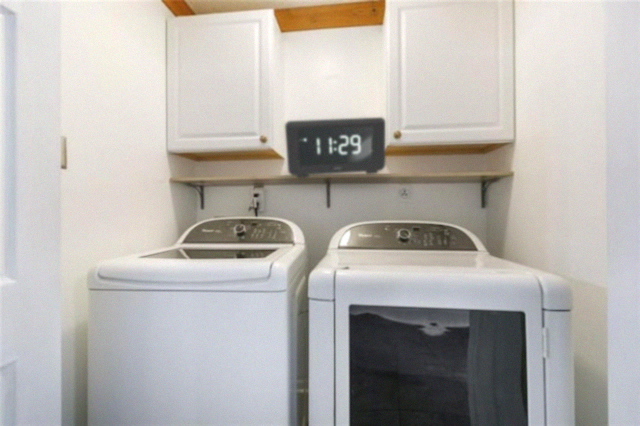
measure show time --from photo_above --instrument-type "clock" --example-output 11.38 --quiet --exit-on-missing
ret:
11.29
